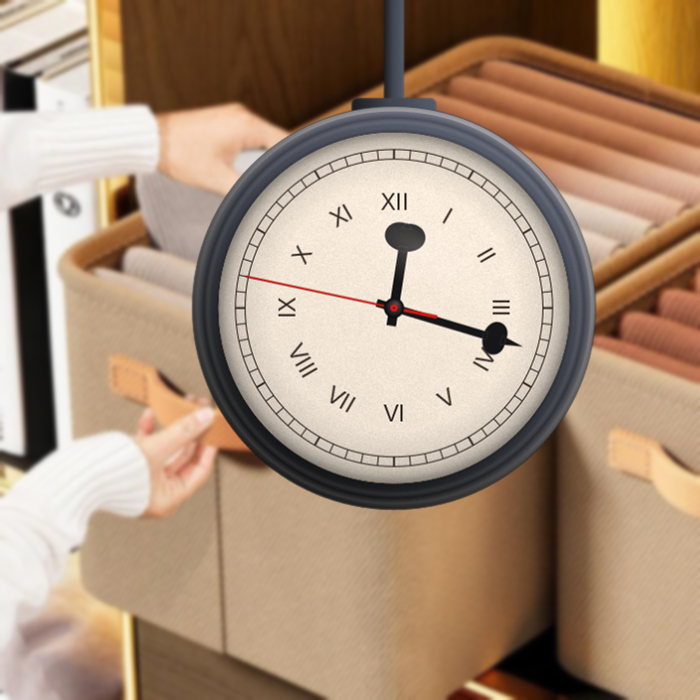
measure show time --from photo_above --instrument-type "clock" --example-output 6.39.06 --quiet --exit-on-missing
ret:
12.17.47
